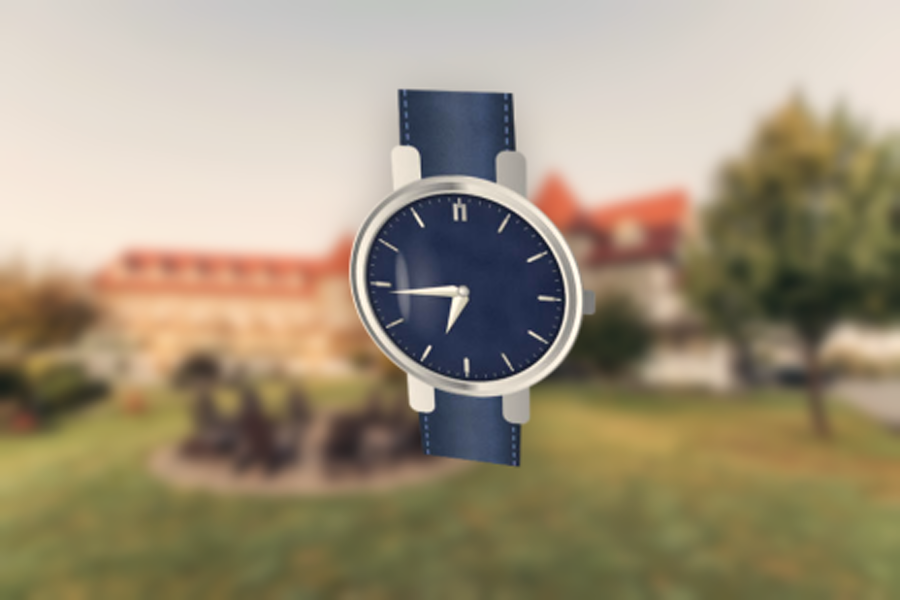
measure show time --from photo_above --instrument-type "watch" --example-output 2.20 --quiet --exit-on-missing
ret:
6.44
